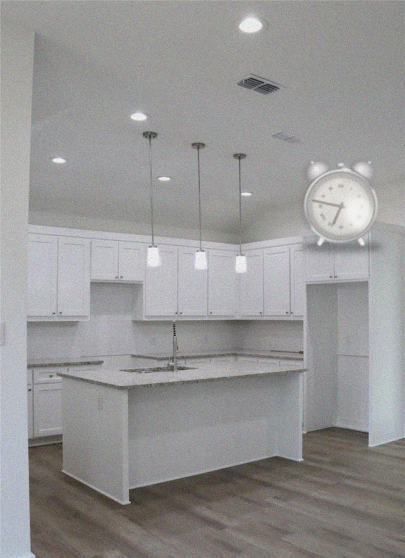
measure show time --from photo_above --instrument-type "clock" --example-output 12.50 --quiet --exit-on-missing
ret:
6.47
